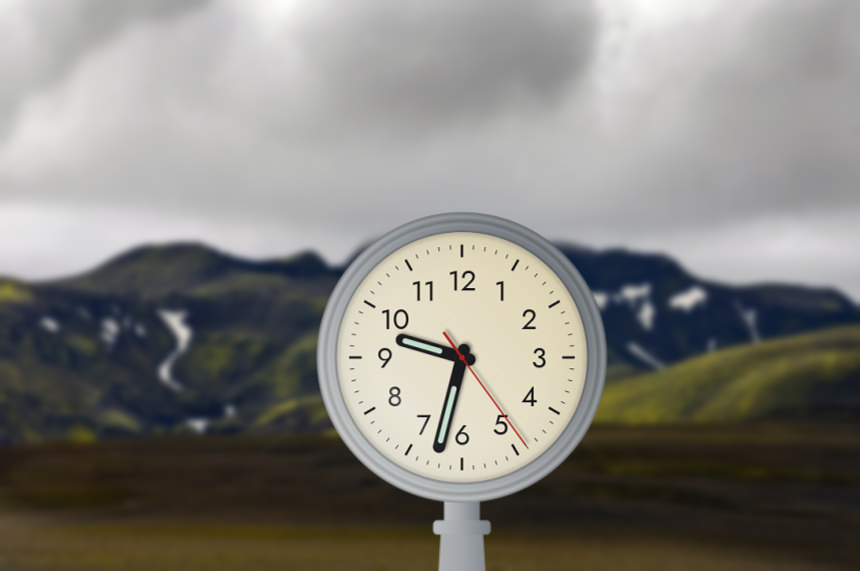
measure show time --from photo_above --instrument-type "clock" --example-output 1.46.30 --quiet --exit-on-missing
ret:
9.32.24
